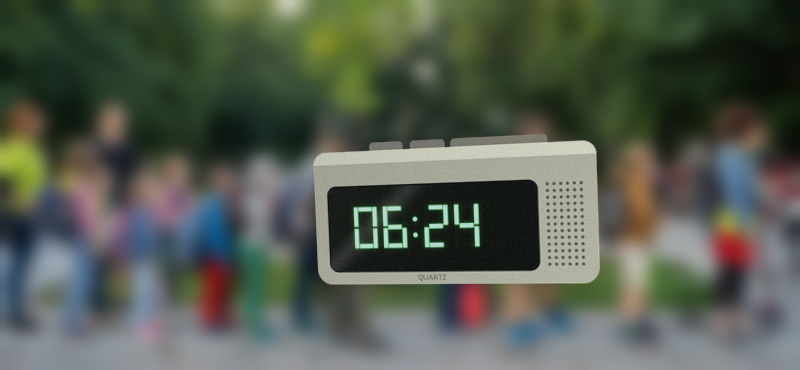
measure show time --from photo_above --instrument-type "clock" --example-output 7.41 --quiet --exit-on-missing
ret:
6.24
